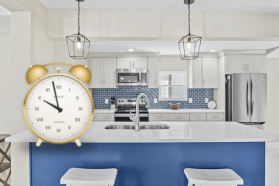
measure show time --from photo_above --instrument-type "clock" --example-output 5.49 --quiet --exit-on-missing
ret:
9.58
